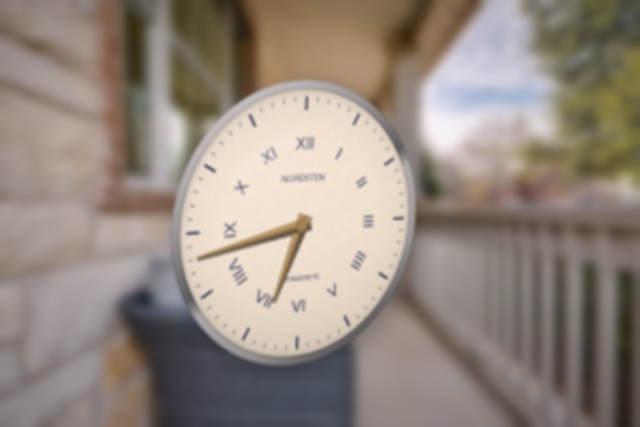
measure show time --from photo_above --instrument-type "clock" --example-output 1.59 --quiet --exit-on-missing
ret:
6.43
